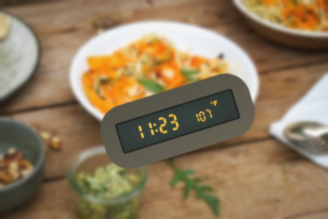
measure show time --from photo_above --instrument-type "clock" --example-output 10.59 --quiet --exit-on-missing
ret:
11.23
